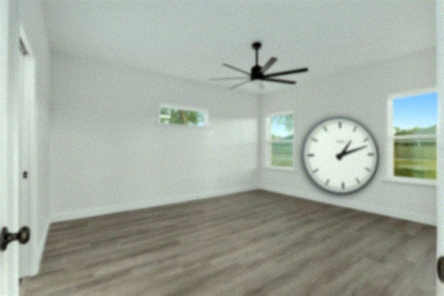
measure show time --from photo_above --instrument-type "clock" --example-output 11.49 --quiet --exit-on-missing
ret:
1.12
